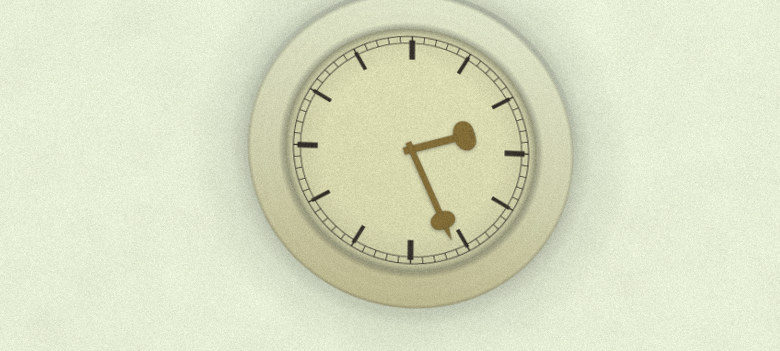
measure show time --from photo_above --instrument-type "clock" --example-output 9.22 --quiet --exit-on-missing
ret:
2.26
